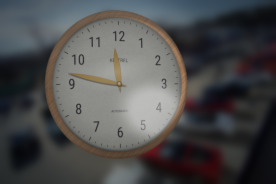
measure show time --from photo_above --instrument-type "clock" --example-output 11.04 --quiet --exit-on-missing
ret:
11.47
